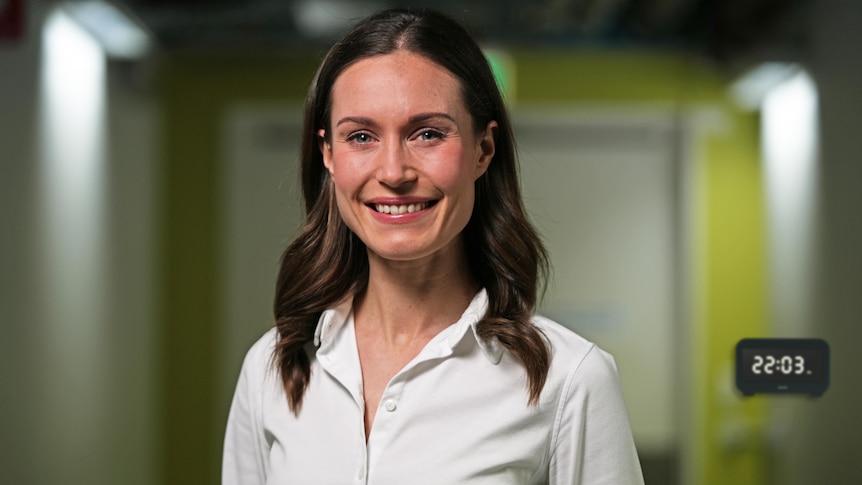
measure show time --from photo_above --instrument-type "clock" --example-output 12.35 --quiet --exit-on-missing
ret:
22.03
